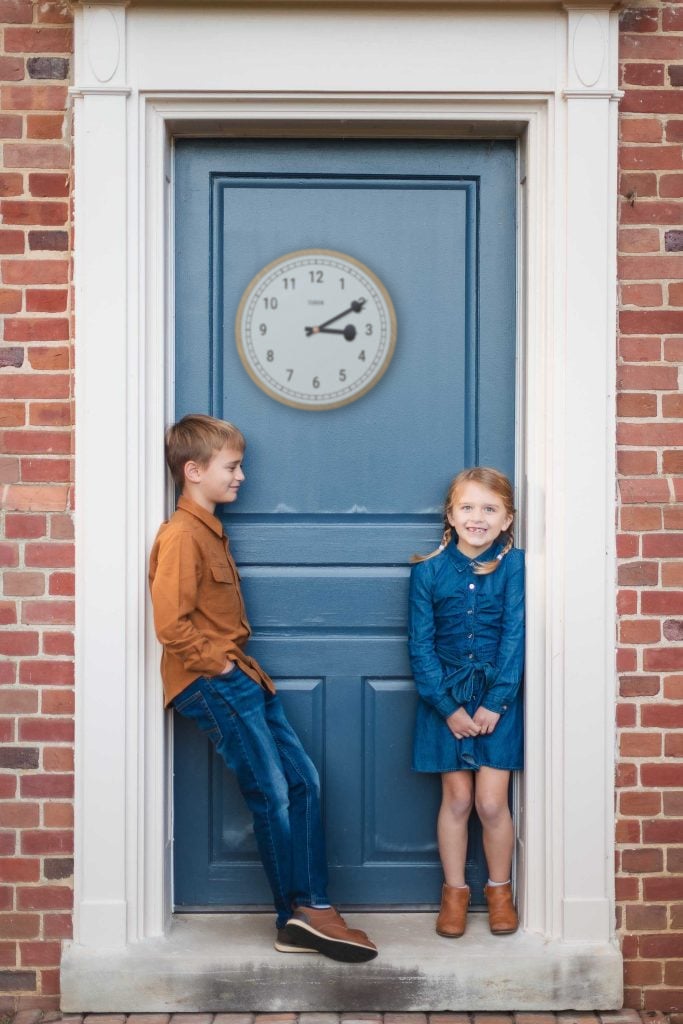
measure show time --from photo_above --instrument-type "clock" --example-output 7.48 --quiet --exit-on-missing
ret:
3.10
